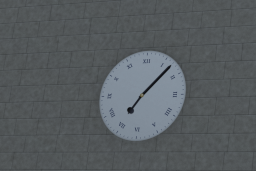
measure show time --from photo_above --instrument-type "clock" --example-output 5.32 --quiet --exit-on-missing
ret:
7.07
